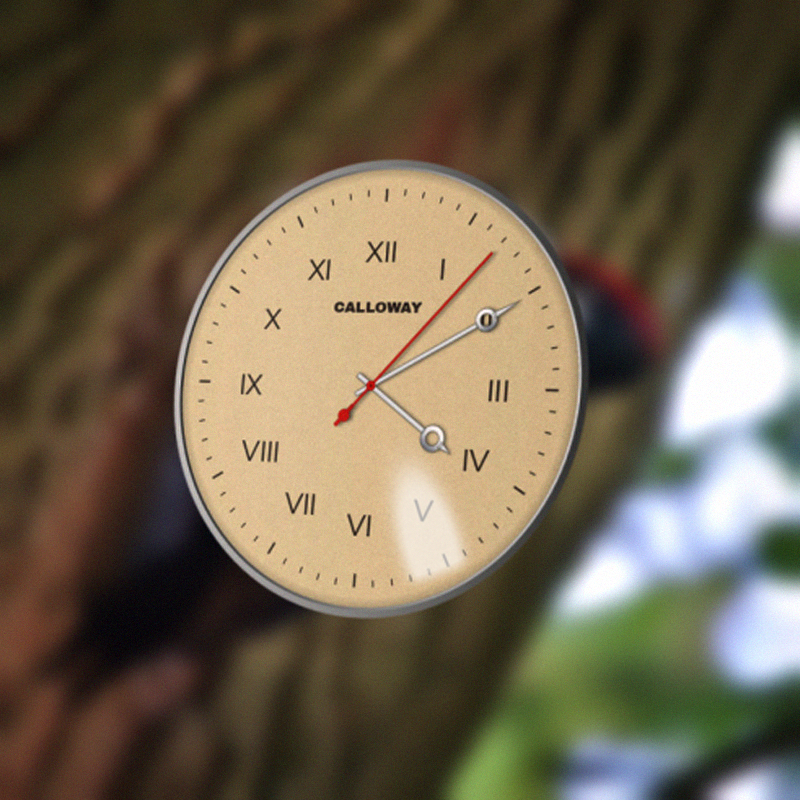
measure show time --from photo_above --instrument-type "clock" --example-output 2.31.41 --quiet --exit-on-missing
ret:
4.10.07
